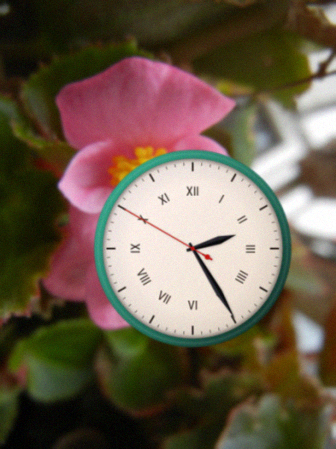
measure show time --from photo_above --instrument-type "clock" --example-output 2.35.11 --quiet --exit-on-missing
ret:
2.24.50
